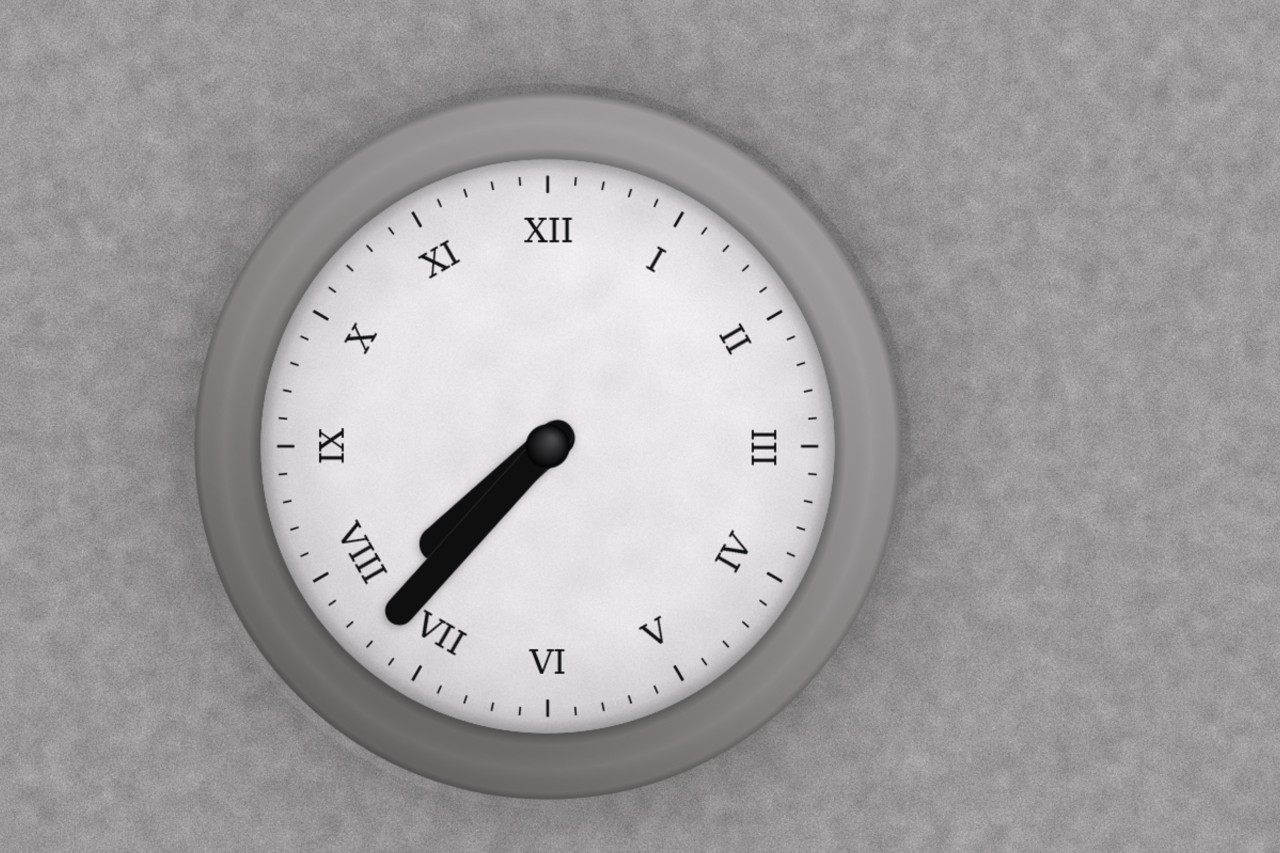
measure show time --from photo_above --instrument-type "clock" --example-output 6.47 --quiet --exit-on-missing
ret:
7.37
